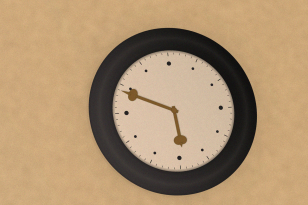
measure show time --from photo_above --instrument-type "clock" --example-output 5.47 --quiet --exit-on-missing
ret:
5.49
